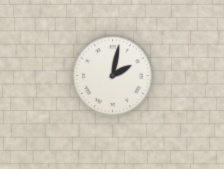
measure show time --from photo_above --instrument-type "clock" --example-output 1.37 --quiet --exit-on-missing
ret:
2.02
